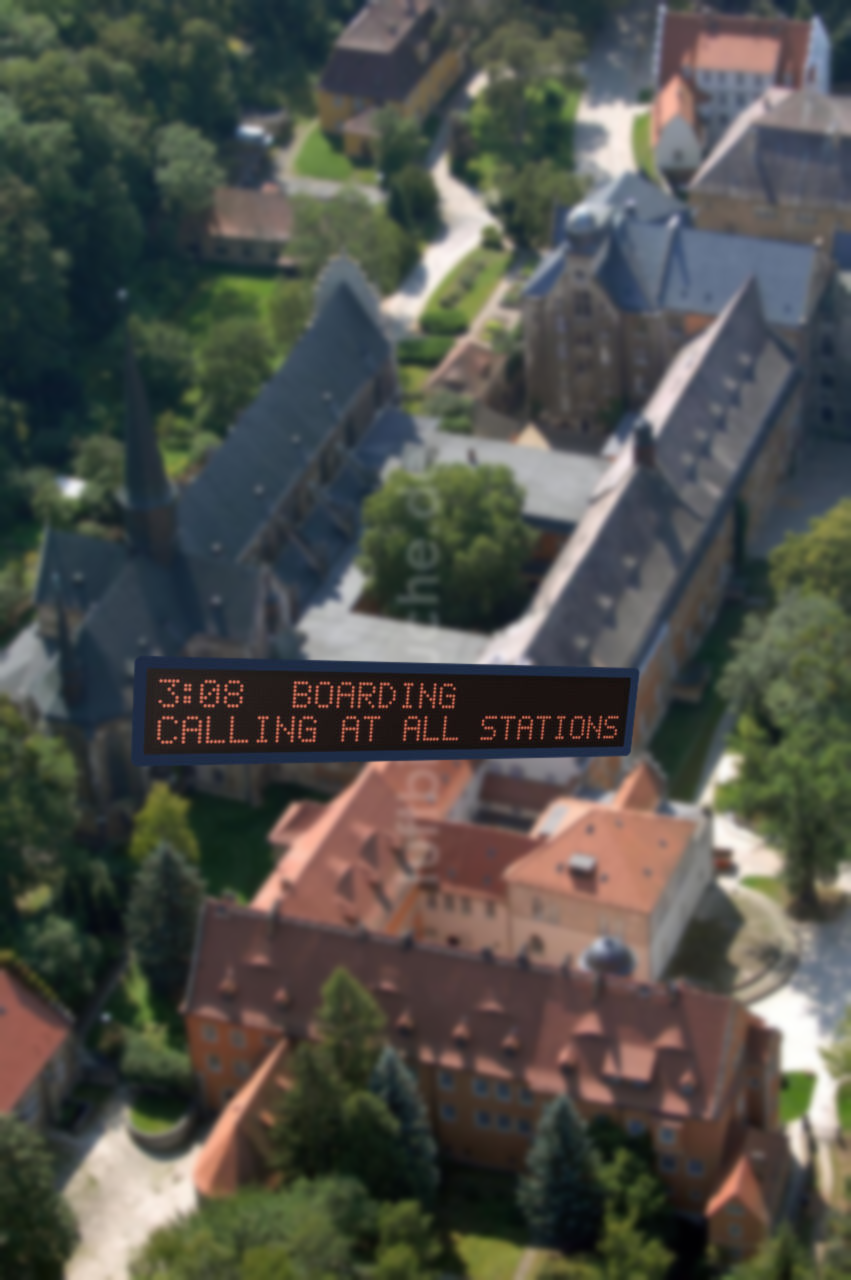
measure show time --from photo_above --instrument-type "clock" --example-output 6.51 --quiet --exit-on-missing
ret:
3.08
